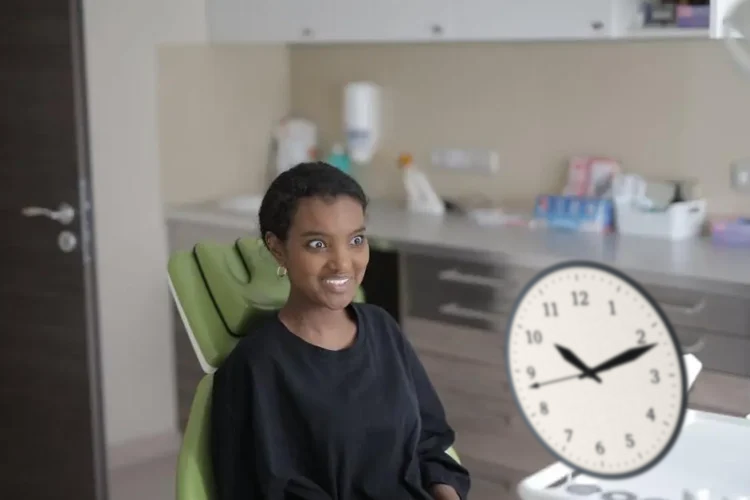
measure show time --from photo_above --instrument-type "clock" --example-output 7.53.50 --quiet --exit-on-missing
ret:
10.11.43
